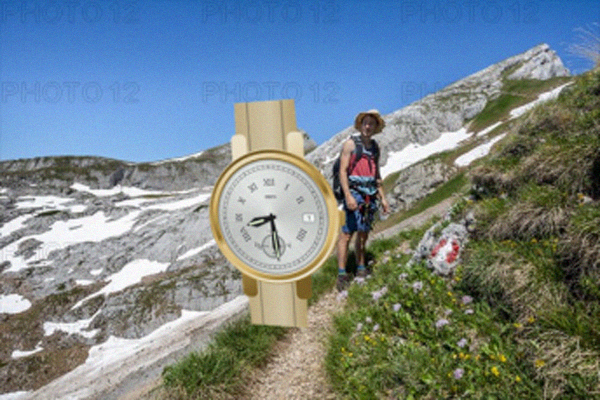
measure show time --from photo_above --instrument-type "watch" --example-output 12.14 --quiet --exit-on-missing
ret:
8.29
